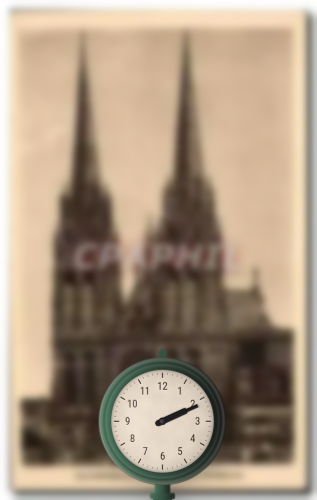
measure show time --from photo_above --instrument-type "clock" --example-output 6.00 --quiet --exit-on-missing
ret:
2.11
